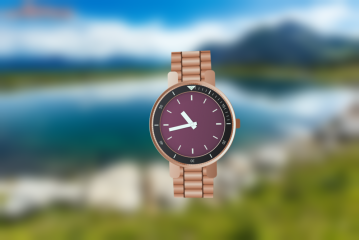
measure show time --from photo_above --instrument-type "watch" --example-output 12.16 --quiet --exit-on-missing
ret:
10.43
